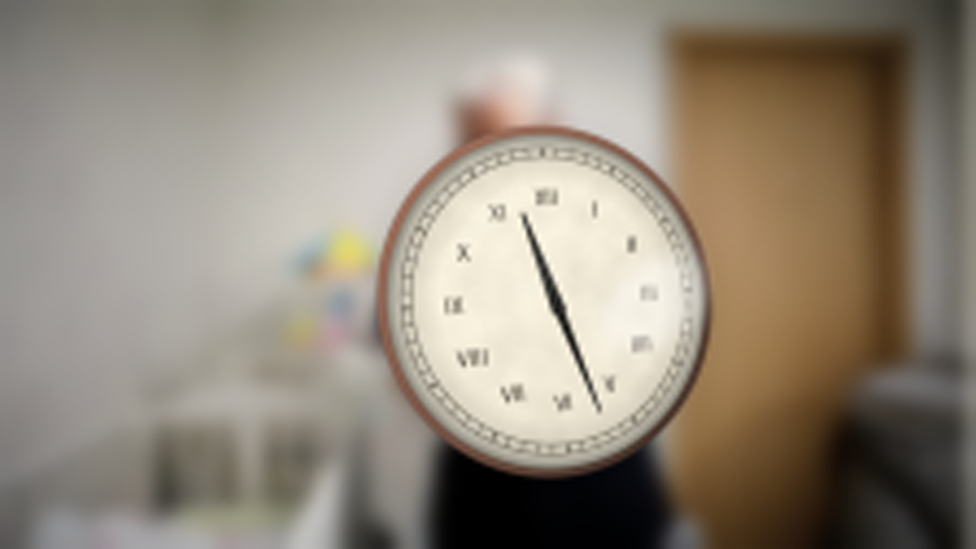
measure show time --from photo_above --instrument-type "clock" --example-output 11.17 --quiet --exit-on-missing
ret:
11.27
